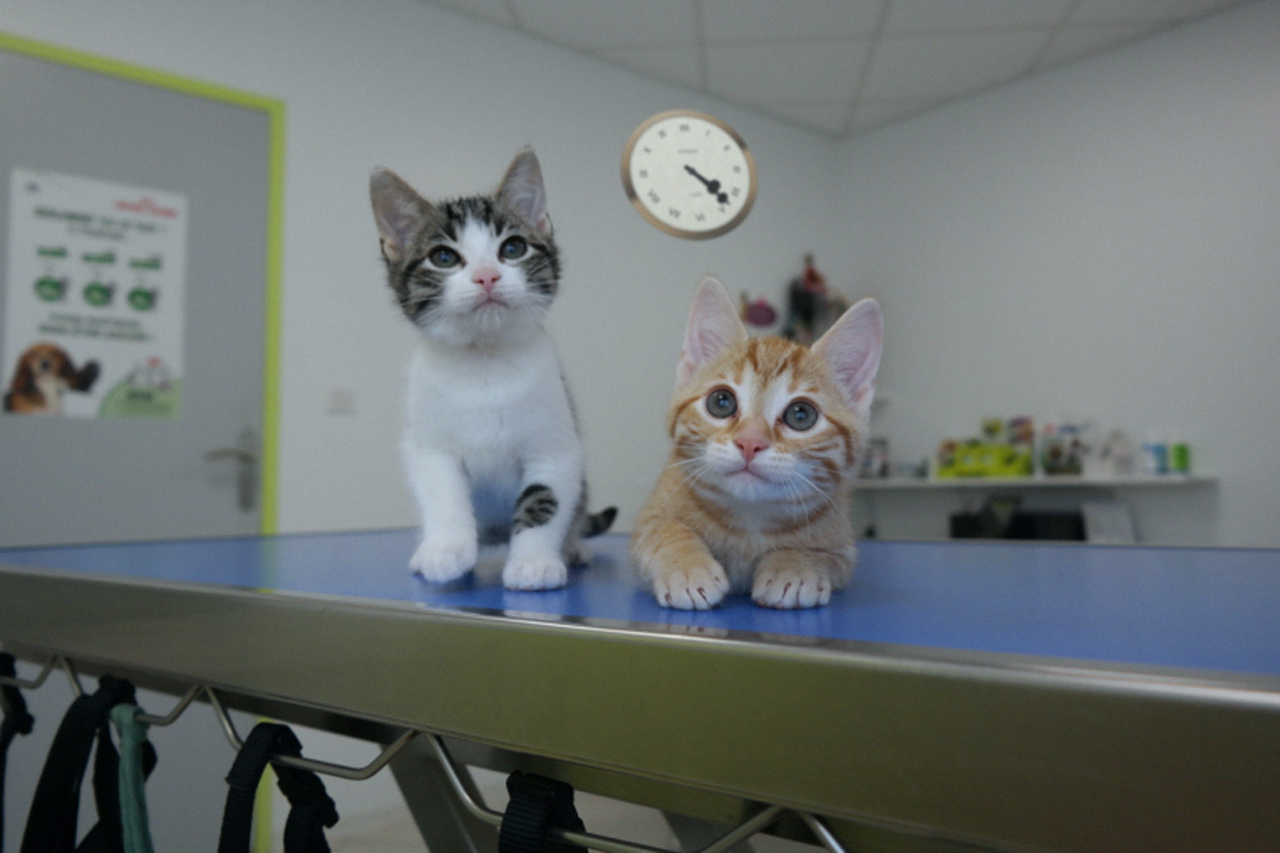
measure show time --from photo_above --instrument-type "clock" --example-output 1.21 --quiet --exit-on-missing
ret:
4.23
